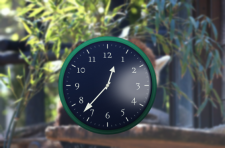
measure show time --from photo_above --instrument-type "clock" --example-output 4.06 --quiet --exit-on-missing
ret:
12.37
